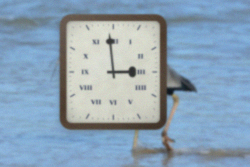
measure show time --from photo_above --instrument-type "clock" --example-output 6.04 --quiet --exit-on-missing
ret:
2.59
